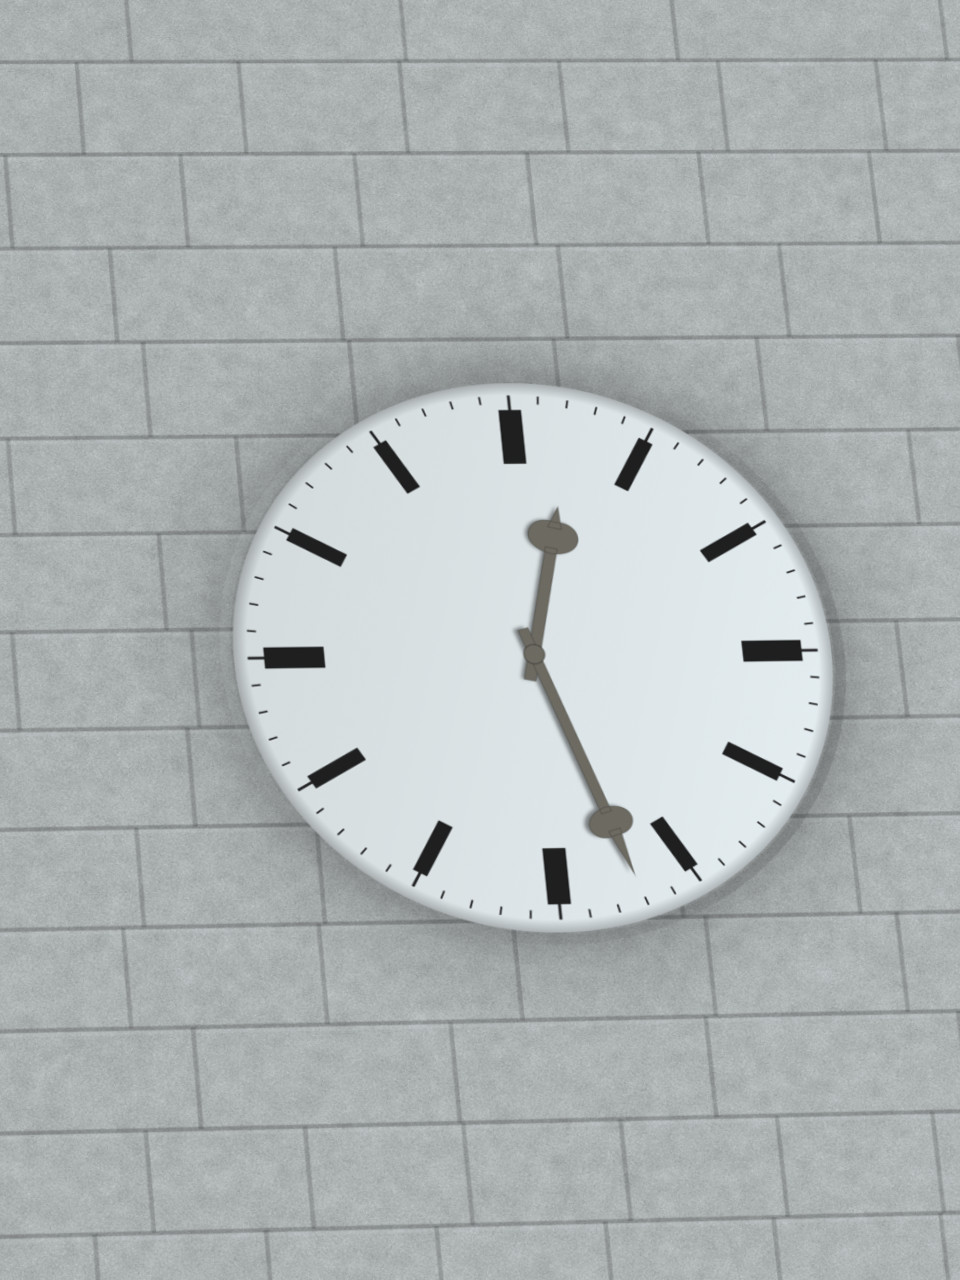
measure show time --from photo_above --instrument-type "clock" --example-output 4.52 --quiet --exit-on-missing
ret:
12.27
